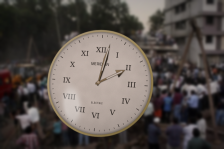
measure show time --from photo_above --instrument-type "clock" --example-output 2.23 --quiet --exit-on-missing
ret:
2.02
